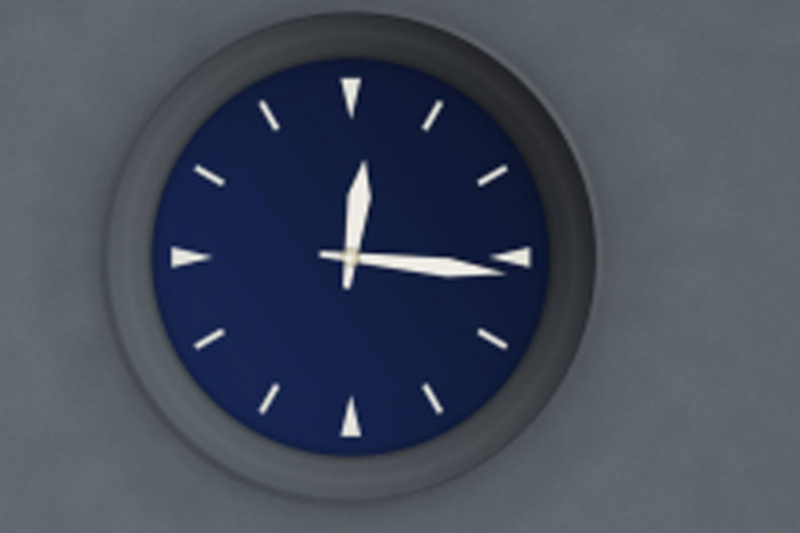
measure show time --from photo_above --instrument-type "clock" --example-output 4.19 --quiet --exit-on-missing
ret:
12.16
